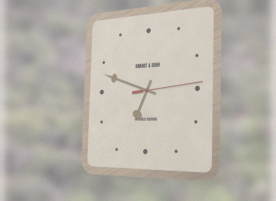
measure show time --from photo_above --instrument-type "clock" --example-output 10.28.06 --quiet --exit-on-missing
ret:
6.48.14
